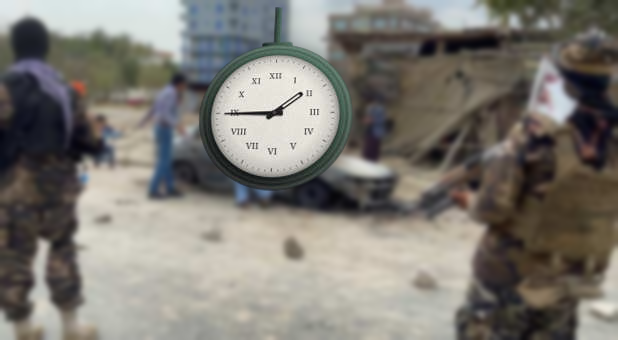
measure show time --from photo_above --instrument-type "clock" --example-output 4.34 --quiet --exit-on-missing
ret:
1.45
